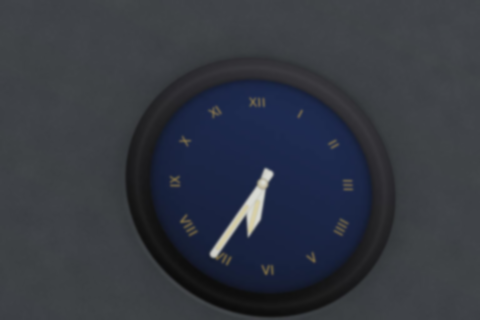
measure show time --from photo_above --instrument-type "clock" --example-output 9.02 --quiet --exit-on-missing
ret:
6.36
